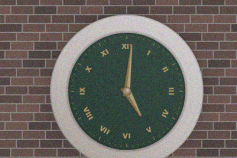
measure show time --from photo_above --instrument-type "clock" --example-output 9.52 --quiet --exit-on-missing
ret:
5.01
